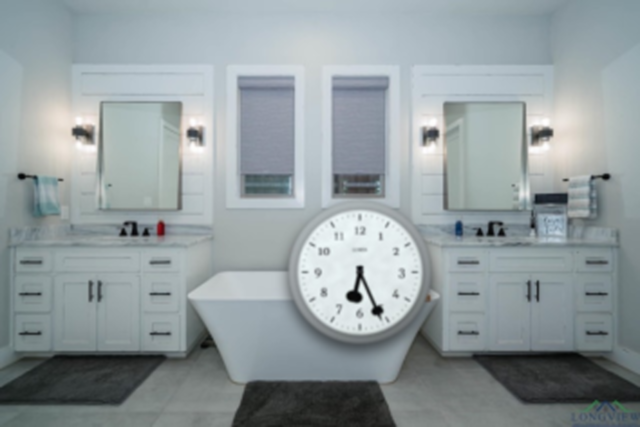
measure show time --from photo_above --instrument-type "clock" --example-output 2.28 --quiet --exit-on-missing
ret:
6.26
